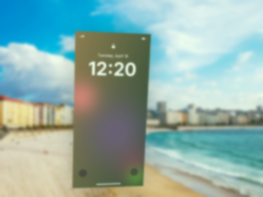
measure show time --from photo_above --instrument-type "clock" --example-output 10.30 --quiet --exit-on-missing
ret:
12.20
